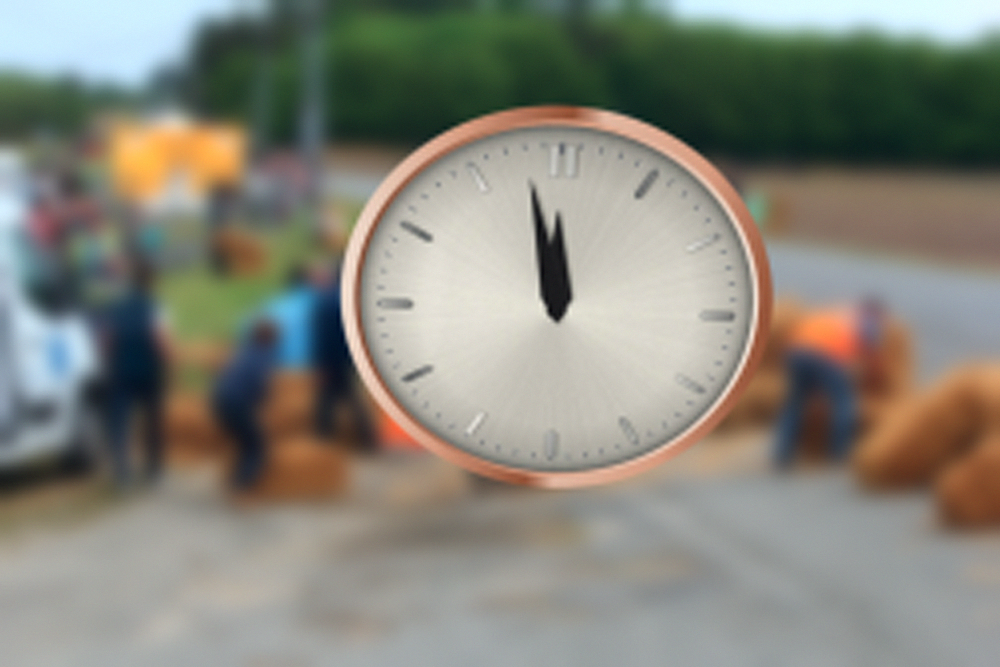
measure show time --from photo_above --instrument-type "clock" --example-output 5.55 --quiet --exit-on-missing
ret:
11.58
